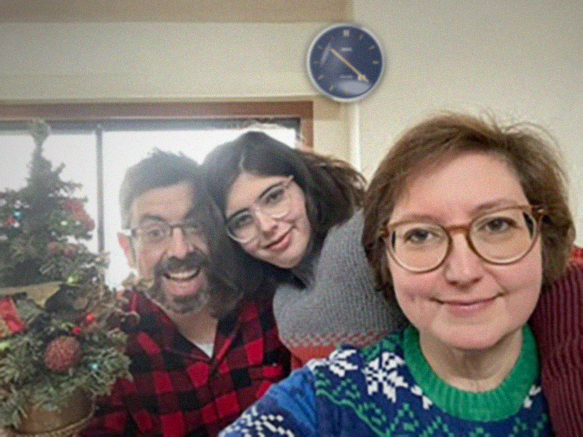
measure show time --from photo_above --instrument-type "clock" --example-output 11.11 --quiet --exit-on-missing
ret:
10.22
